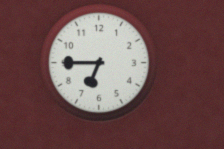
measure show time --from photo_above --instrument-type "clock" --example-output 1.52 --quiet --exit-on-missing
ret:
6.45
